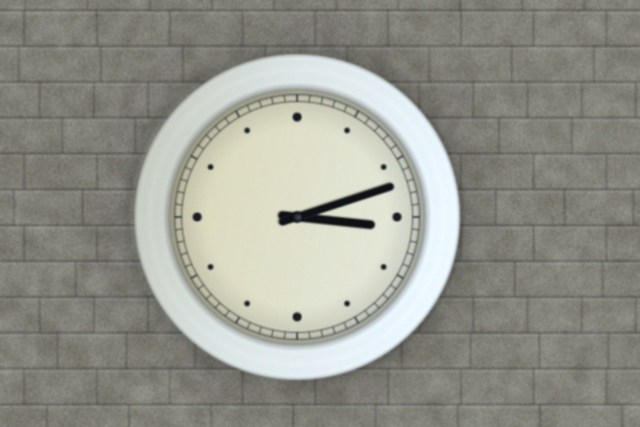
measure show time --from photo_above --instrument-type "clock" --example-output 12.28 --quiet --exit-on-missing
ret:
3.12
